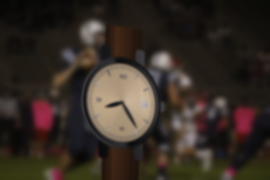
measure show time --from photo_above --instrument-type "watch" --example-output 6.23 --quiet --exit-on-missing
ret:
8.24
